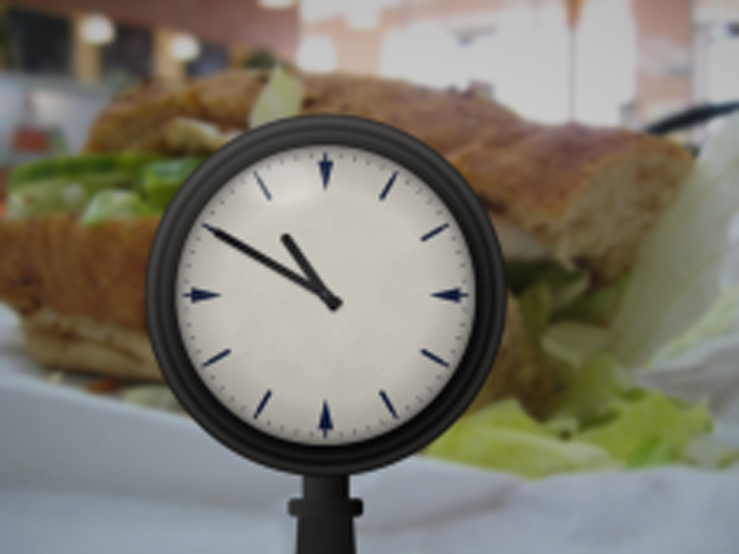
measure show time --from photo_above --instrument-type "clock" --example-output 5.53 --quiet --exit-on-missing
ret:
10.50
